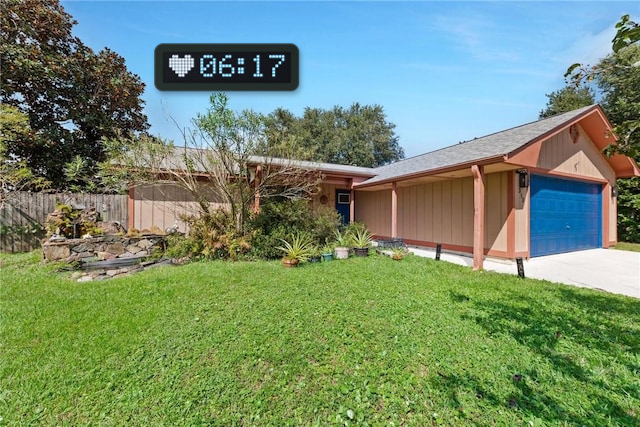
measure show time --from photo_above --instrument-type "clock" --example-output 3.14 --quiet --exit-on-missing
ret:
6.17
